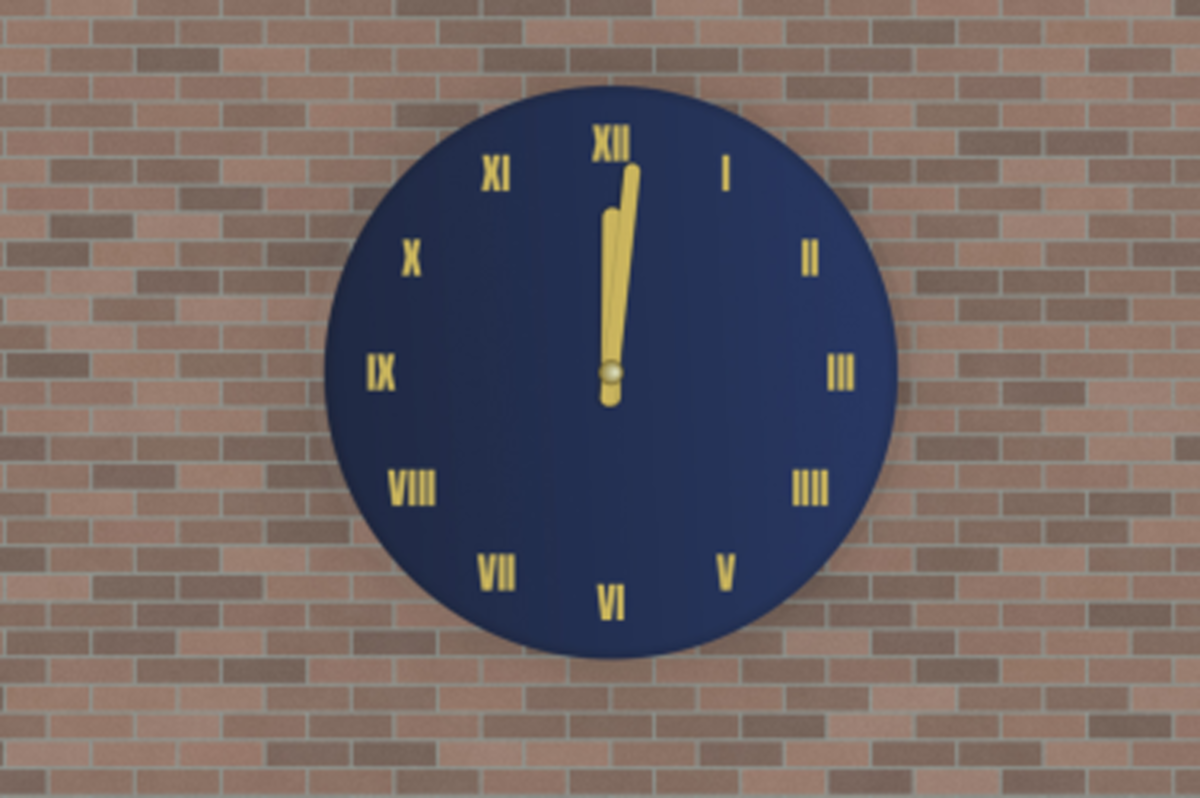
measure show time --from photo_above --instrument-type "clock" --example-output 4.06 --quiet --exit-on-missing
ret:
12.01
